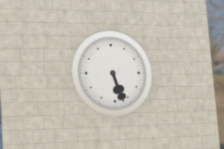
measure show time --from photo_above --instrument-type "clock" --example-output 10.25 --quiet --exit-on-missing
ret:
5.27
